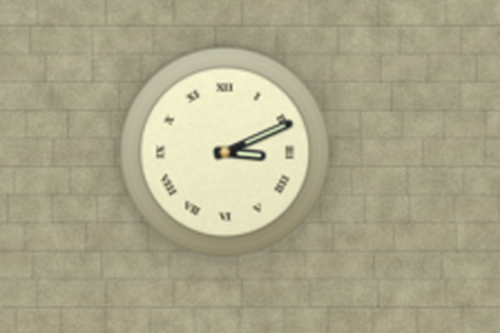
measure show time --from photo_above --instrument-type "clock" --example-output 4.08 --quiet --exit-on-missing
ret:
3.11
